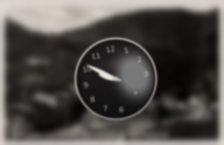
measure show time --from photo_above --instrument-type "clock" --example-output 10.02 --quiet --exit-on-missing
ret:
9.51
